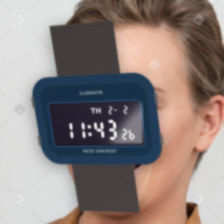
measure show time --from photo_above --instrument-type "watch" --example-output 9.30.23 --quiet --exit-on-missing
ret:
11.43.26
